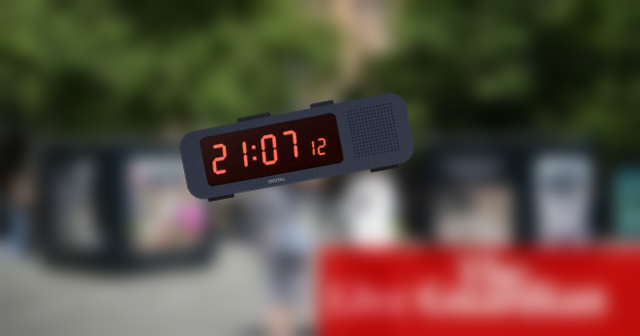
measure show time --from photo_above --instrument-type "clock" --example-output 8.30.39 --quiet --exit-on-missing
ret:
21.07.12
